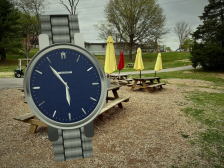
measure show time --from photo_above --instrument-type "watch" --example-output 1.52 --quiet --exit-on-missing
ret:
5.54
